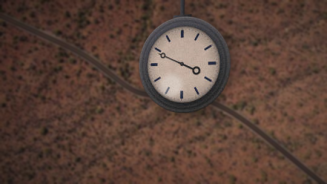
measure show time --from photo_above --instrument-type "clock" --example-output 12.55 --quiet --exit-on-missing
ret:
3.49
